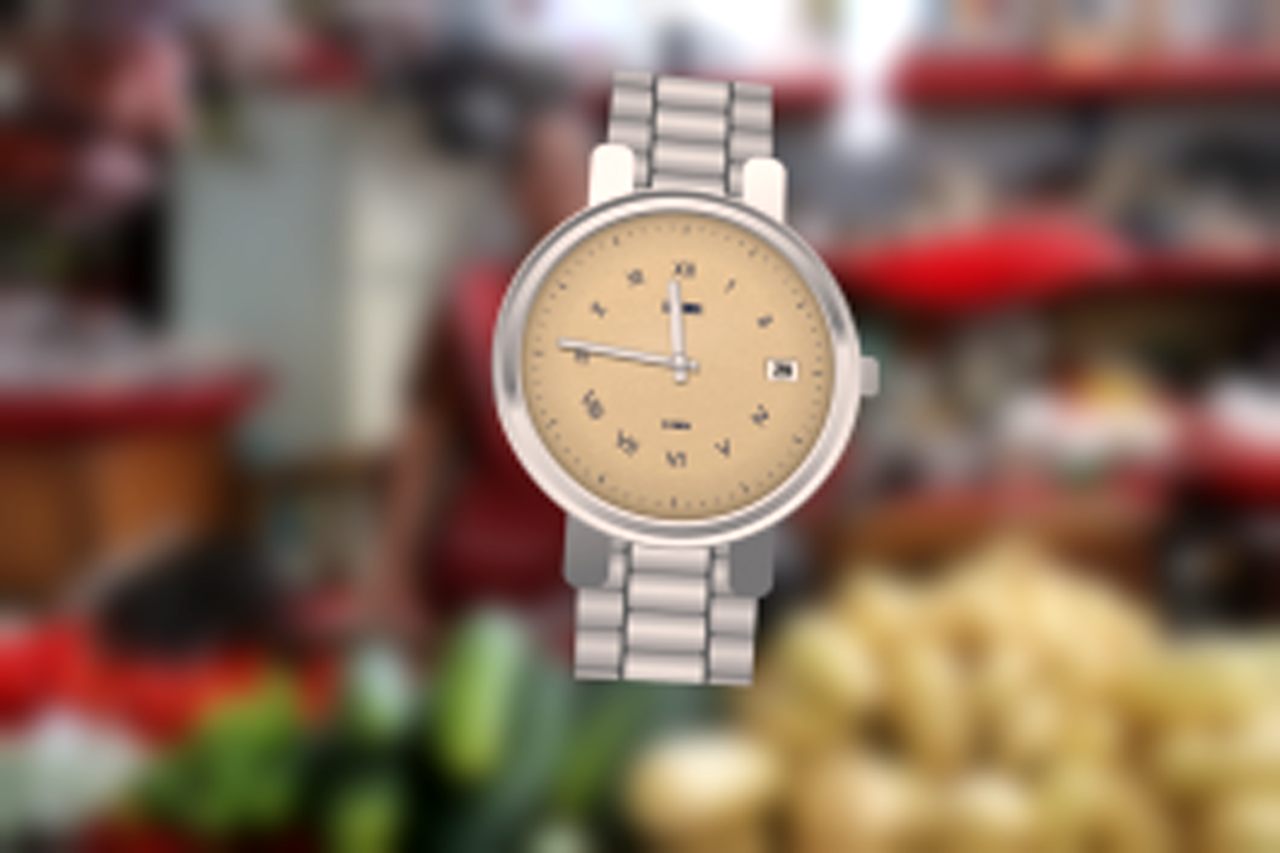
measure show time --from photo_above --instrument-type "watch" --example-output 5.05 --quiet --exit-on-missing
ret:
11.46
